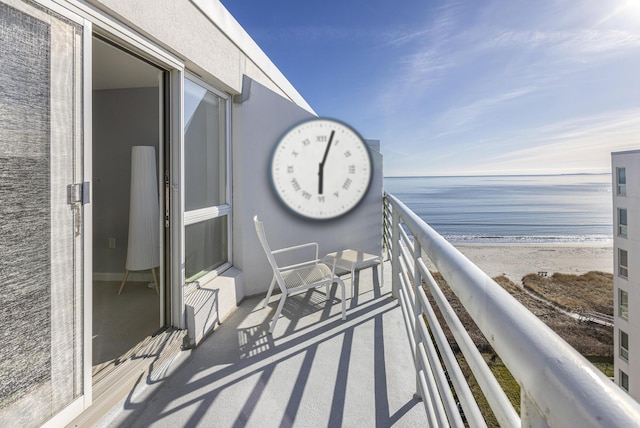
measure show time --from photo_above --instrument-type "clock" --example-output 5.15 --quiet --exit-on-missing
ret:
6.03
